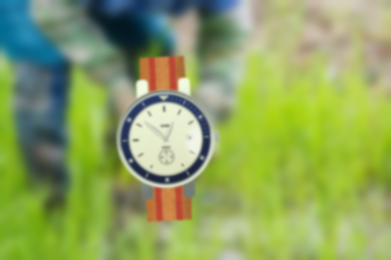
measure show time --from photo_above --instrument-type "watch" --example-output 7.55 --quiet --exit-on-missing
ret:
12.52
